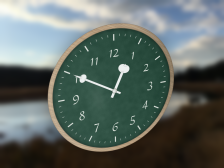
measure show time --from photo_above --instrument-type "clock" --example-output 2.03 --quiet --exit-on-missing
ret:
12.50
